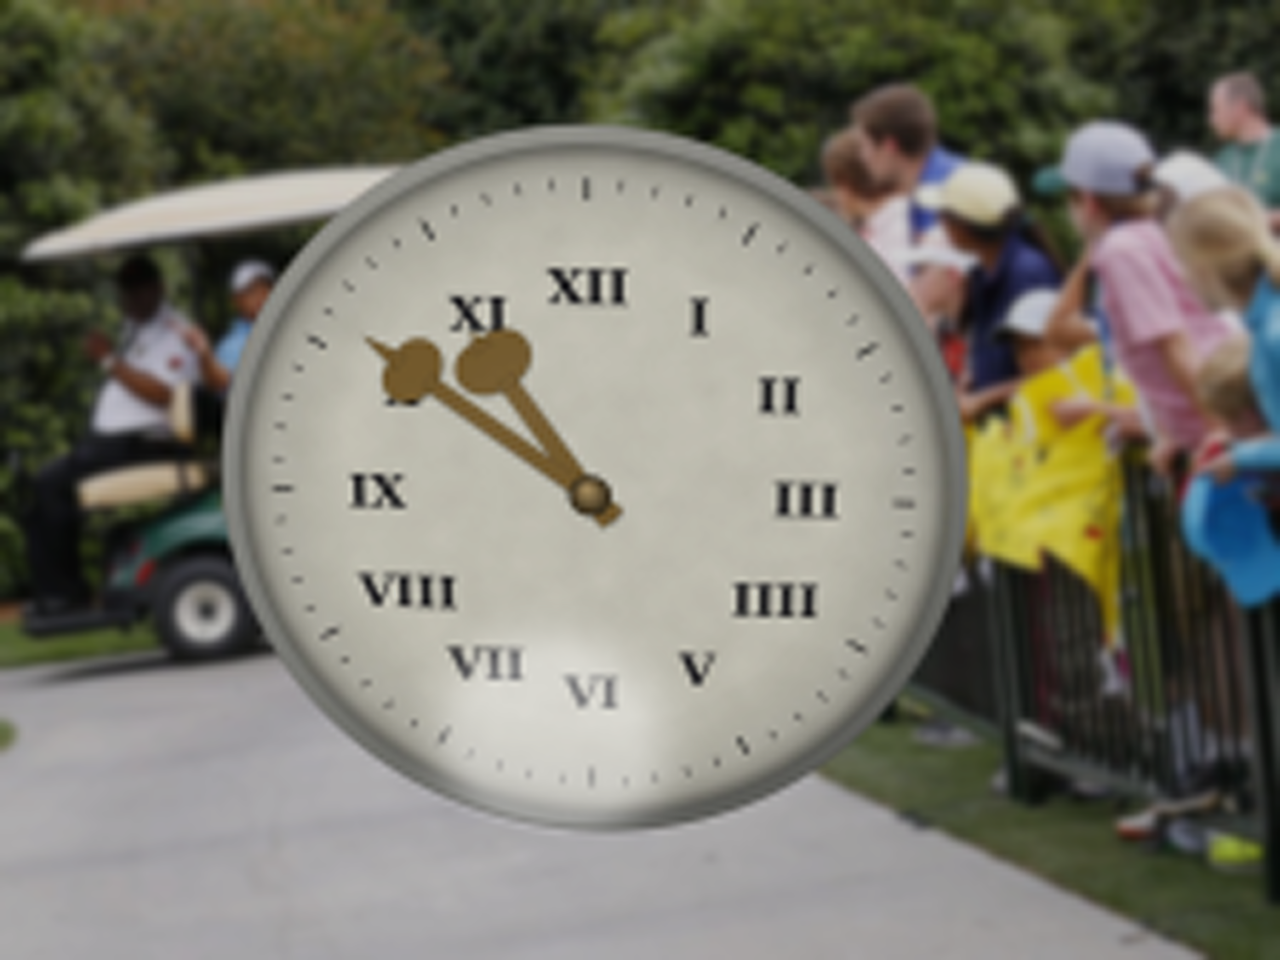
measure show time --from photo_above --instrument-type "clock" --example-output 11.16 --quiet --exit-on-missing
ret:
10.51
